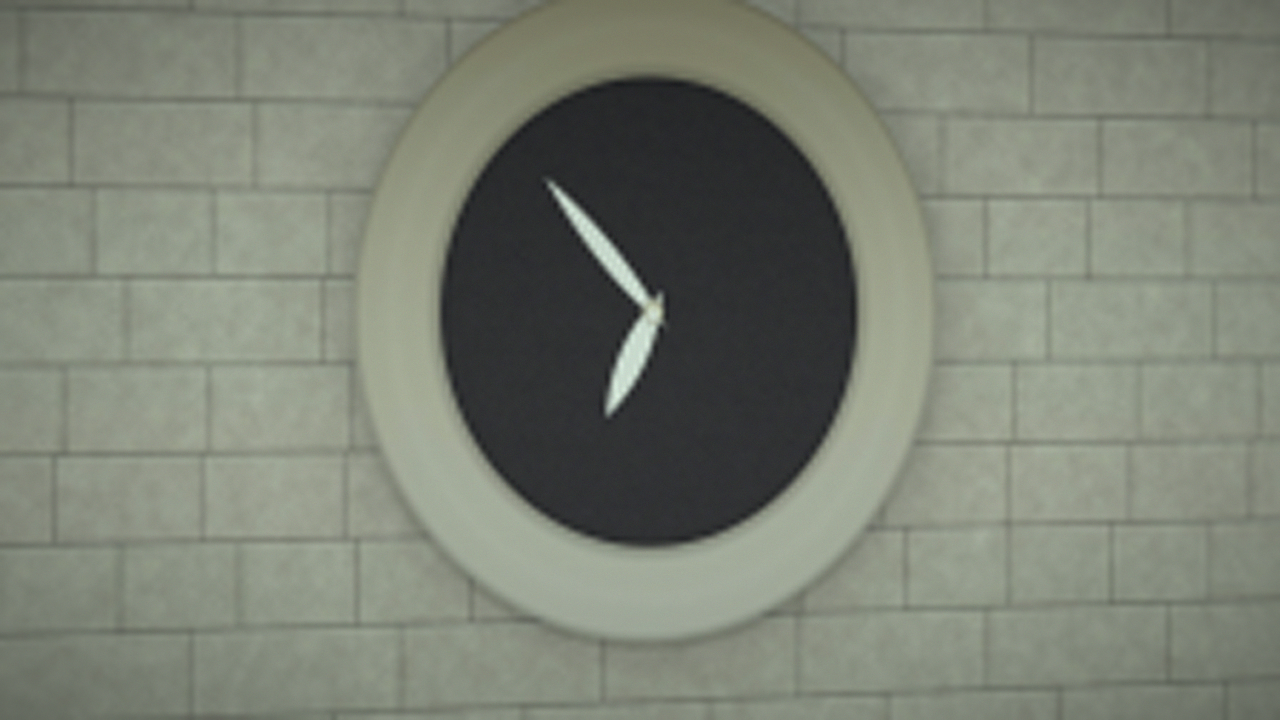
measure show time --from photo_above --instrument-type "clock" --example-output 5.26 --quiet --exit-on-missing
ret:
6.53
